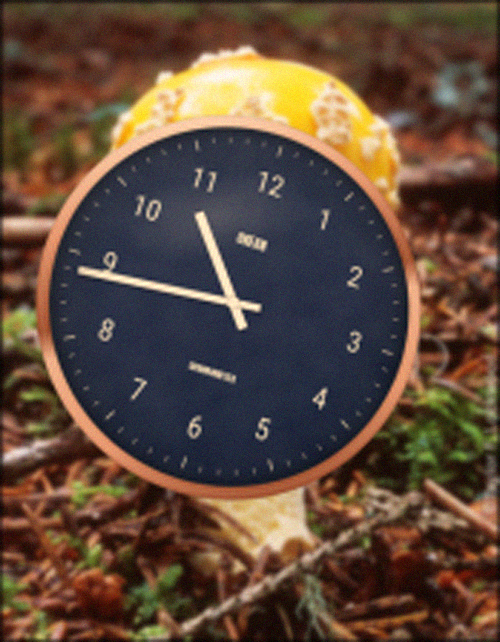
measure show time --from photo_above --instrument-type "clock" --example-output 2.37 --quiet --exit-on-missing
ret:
10.44
